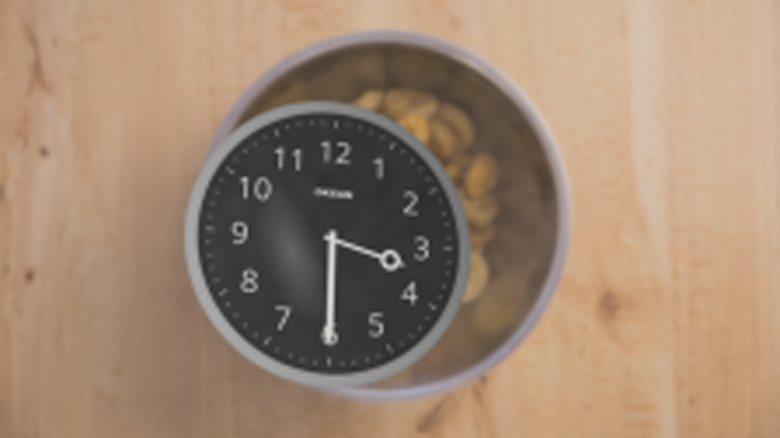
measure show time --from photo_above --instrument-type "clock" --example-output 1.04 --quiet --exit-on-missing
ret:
3.30
